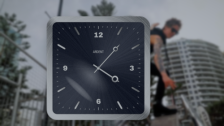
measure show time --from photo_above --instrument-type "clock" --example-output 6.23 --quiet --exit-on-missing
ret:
4.07
